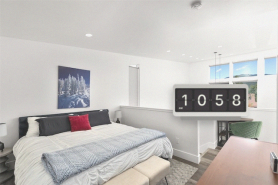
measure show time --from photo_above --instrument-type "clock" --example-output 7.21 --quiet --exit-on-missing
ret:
10.58
